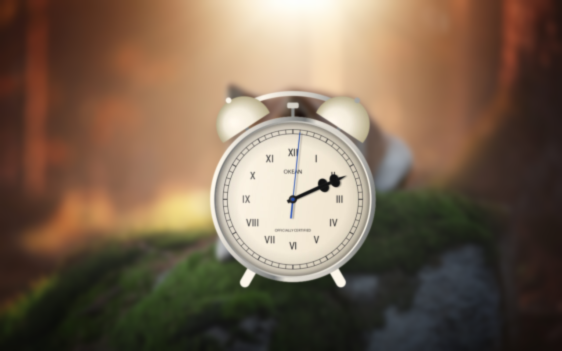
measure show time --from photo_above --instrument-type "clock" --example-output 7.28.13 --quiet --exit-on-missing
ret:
2.11.01
